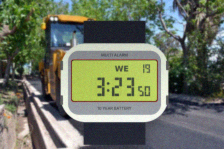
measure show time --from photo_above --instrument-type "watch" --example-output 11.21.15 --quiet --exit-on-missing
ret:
3.23.50
